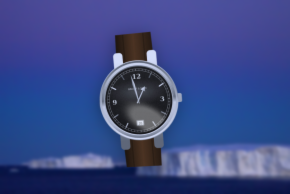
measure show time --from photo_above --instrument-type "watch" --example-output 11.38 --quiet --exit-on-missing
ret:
12.58
